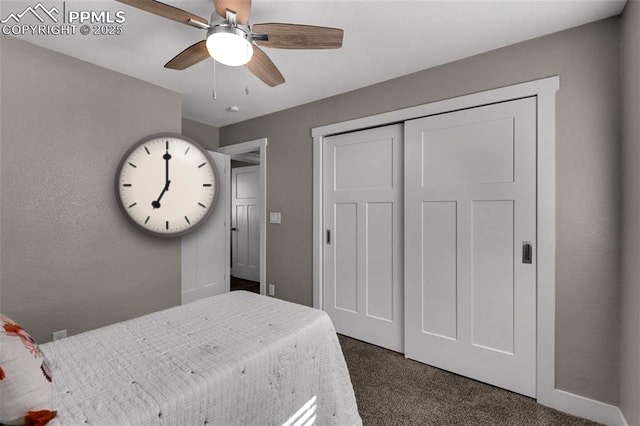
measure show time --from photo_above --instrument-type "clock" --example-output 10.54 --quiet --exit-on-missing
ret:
7.00
